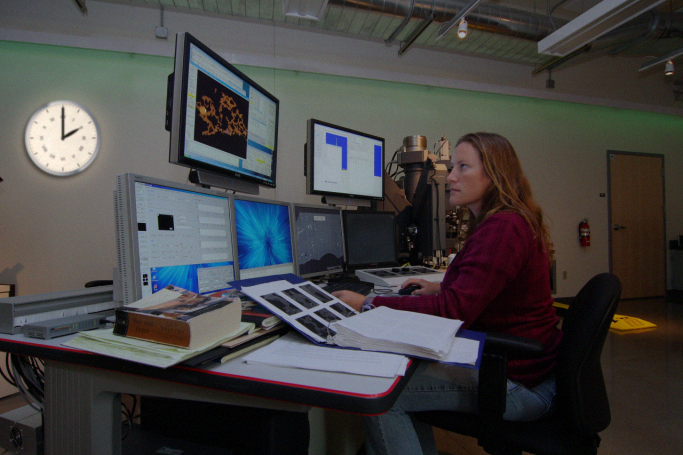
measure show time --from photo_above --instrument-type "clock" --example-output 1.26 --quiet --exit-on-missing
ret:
2.00
